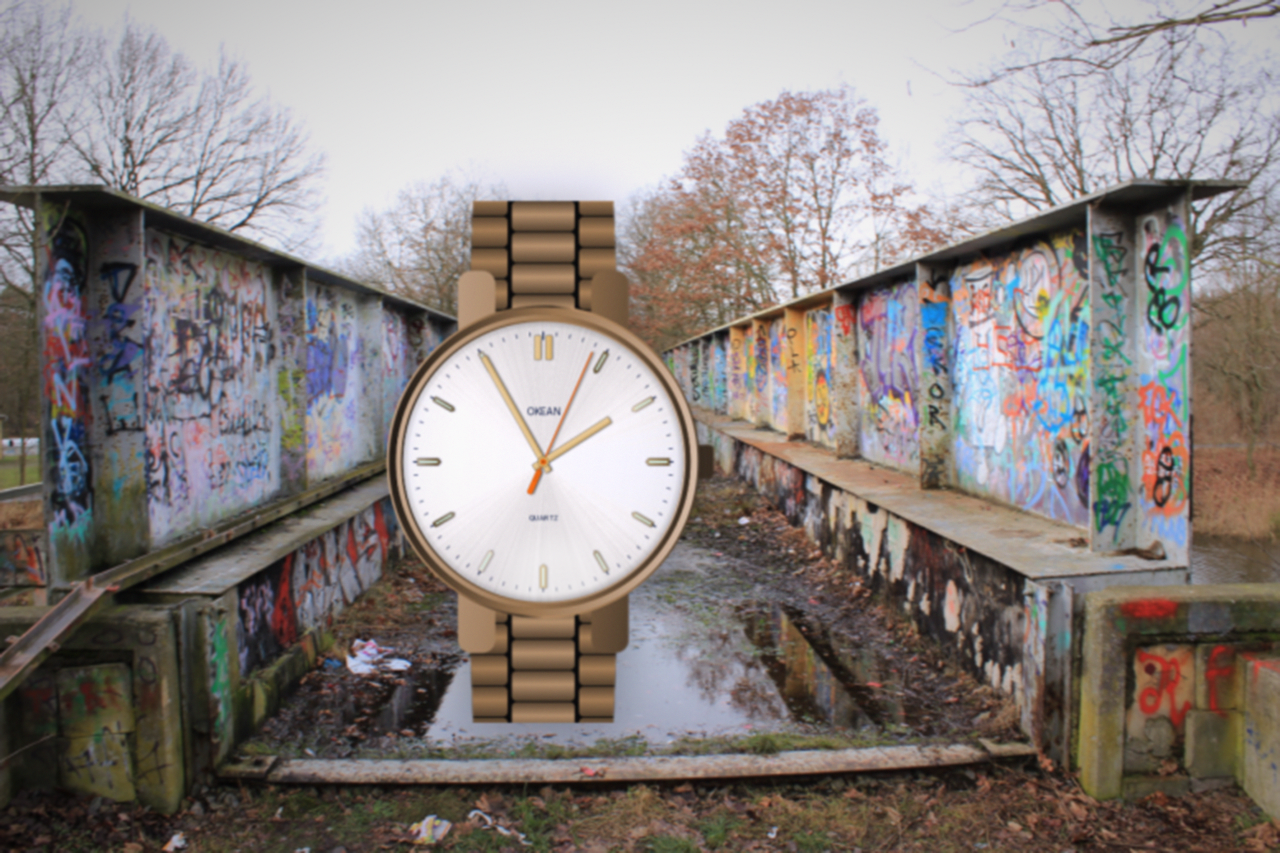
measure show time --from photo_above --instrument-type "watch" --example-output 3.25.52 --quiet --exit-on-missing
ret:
1.55.04
